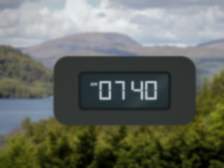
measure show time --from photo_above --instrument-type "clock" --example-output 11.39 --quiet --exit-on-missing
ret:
7.40
